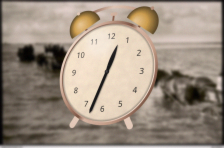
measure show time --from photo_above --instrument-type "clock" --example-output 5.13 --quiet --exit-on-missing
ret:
12.33
